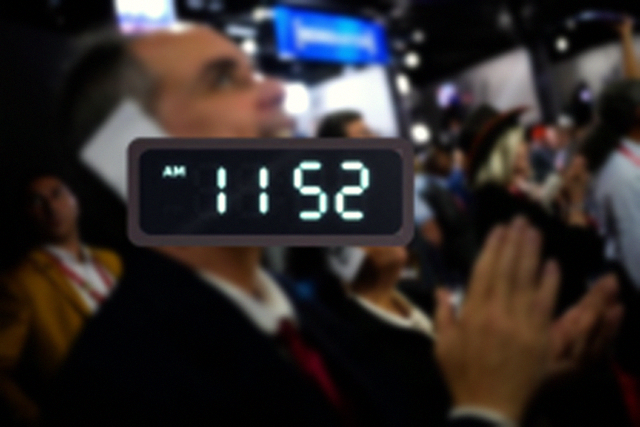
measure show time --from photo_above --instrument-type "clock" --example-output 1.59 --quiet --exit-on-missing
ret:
11.52
